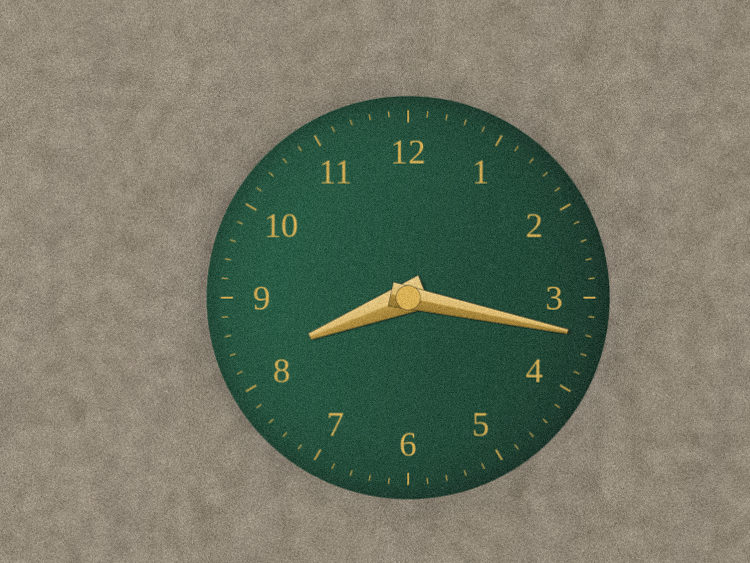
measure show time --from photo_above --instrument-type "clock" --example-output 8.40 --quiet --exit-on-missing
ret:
8.17
